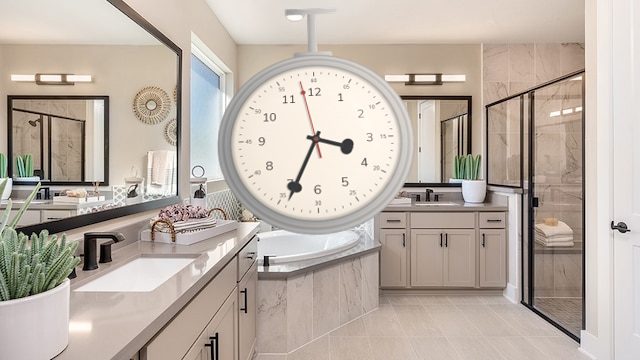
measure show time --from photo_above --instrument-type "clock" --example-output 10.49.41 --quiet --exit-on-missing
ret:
3.33.58
